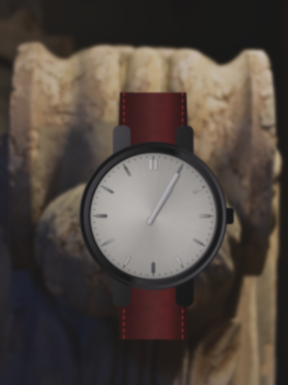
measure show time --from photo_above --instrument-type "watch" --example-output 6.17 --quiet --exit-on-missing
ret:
1.05
